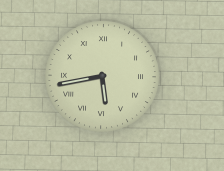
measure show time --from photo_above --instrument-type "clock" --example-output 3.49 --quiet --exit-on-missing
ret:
5.43
